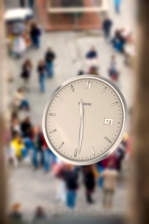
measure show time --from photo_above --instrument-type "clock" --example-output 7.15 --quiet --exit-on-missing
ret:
11.29
